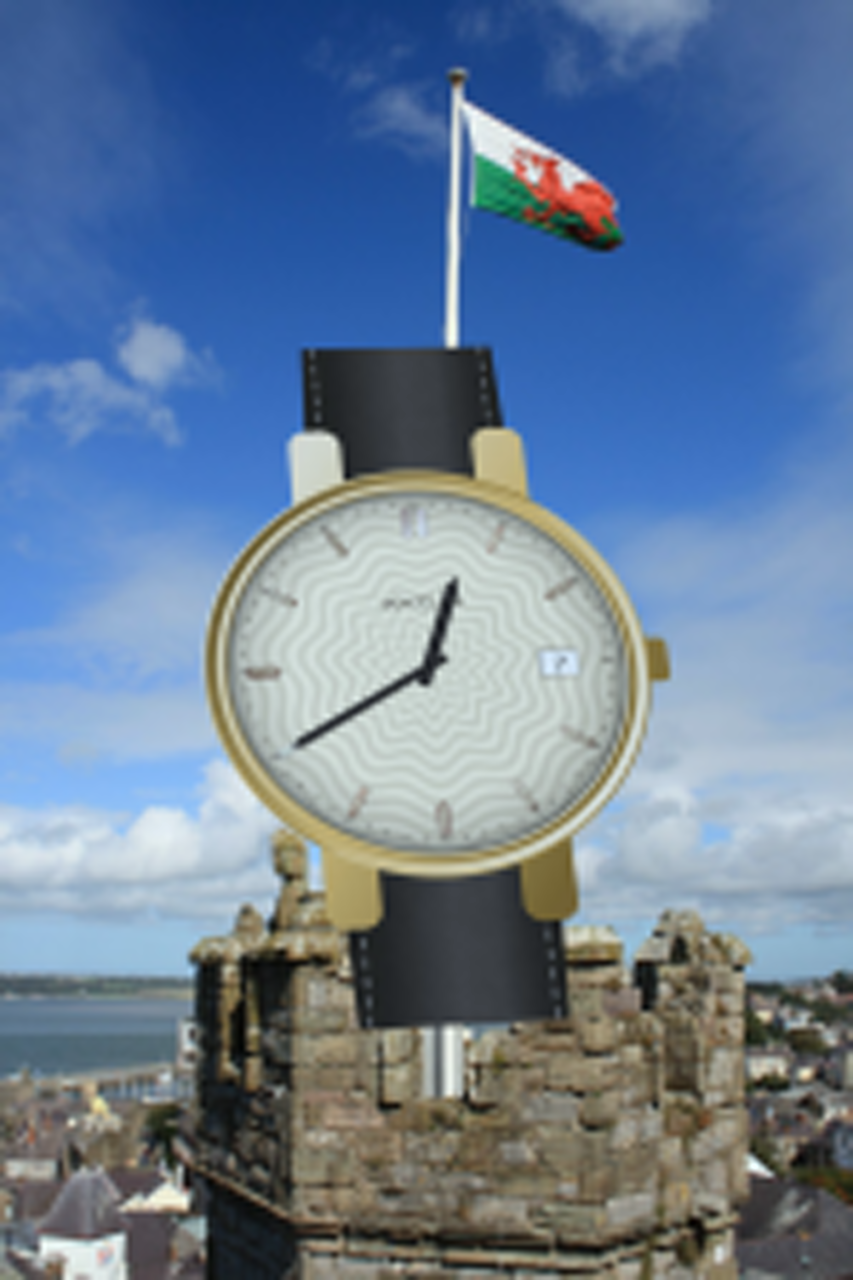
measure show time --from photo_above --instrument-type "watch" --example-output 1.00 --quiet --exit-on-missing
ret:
12.40
